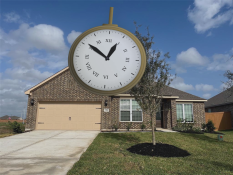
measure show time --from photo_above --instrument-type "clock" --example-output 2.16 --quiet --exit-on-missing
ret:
12.51
